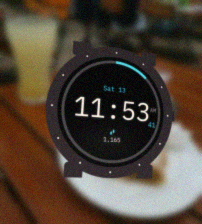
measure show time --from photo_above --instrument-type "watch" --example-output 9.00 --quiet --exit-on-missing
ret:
11.53
